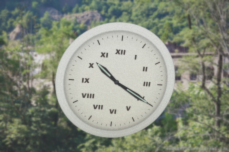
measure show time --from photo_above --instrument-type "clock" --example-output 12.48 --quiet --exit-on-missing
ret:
10.20
